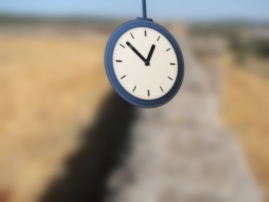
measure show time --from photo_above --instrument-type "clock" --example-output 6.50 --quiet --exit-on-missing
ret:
12.52
